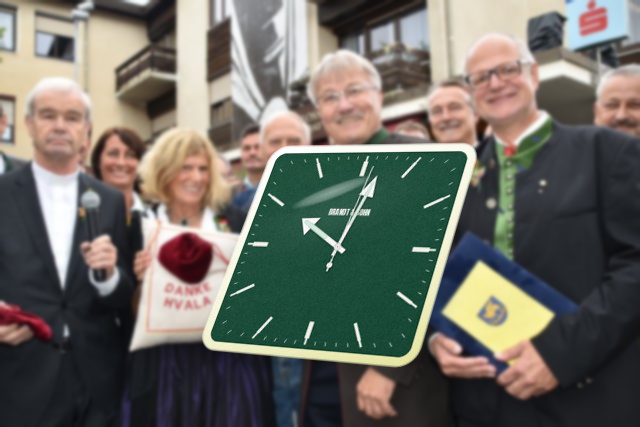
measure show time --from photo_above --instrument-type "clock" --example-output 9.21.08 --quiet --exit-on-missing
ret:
10.02.01
